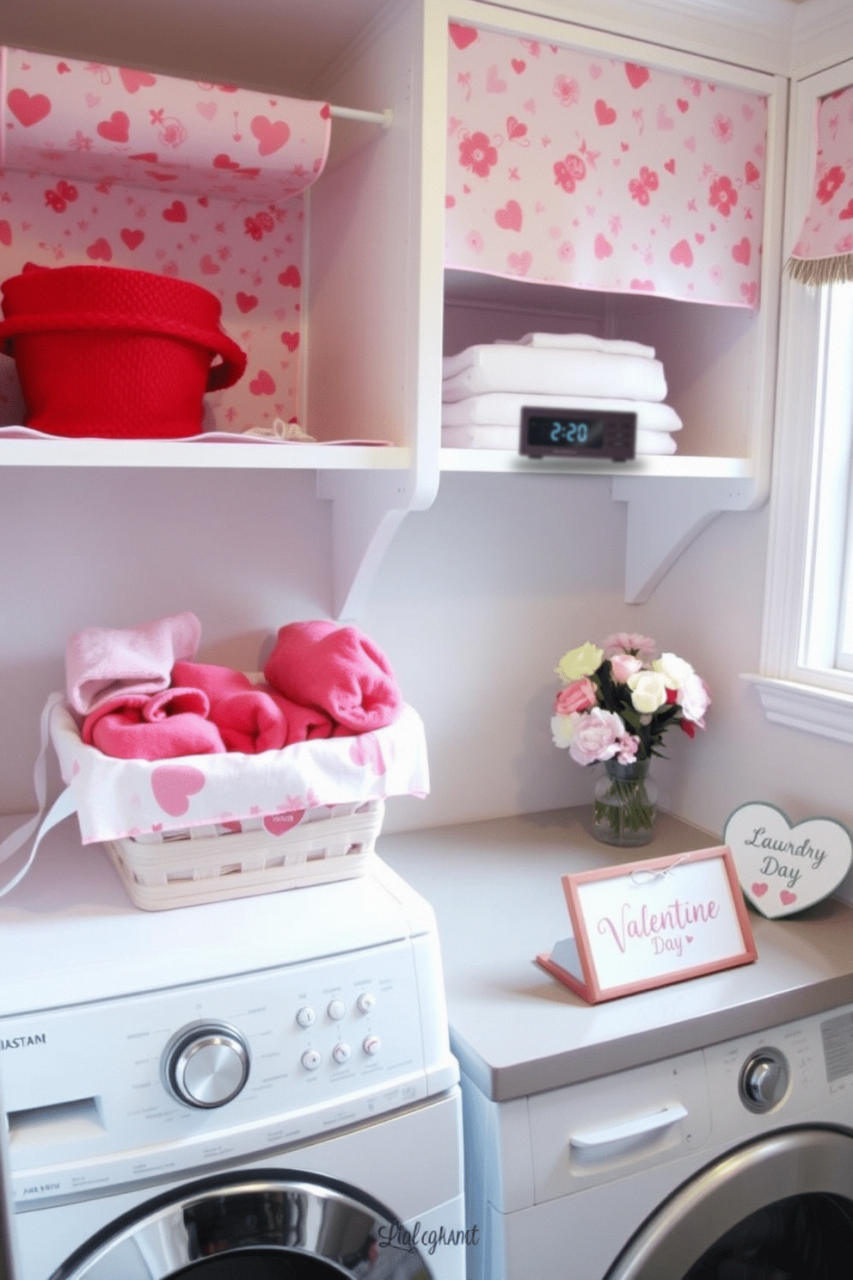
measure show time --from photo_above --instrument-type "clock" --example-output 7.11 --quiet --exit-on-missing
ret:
2.20
